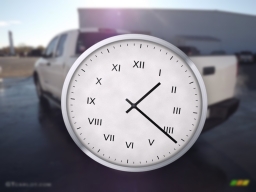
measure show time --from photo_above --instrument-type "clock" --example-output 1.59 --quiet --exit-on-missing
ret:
1.21
